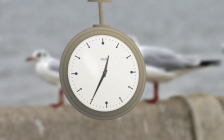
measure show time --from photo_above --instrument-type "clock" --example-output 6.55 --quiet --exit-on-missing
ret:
12.35
